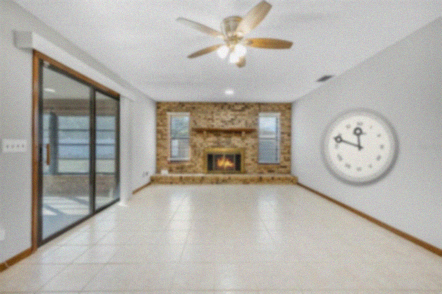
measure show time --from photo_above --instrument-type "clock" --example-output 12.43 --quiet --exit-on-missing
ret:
11.48
